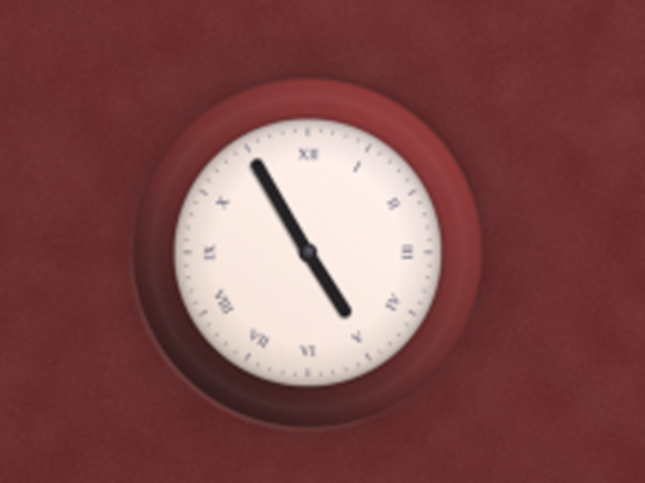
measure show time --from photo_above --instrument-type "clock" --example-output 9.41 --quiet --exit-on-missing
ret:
4.55
